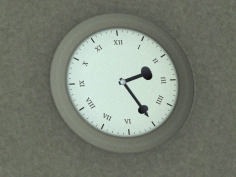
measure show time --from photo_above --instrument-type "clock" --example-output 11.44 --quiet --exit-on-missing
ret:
2.25
